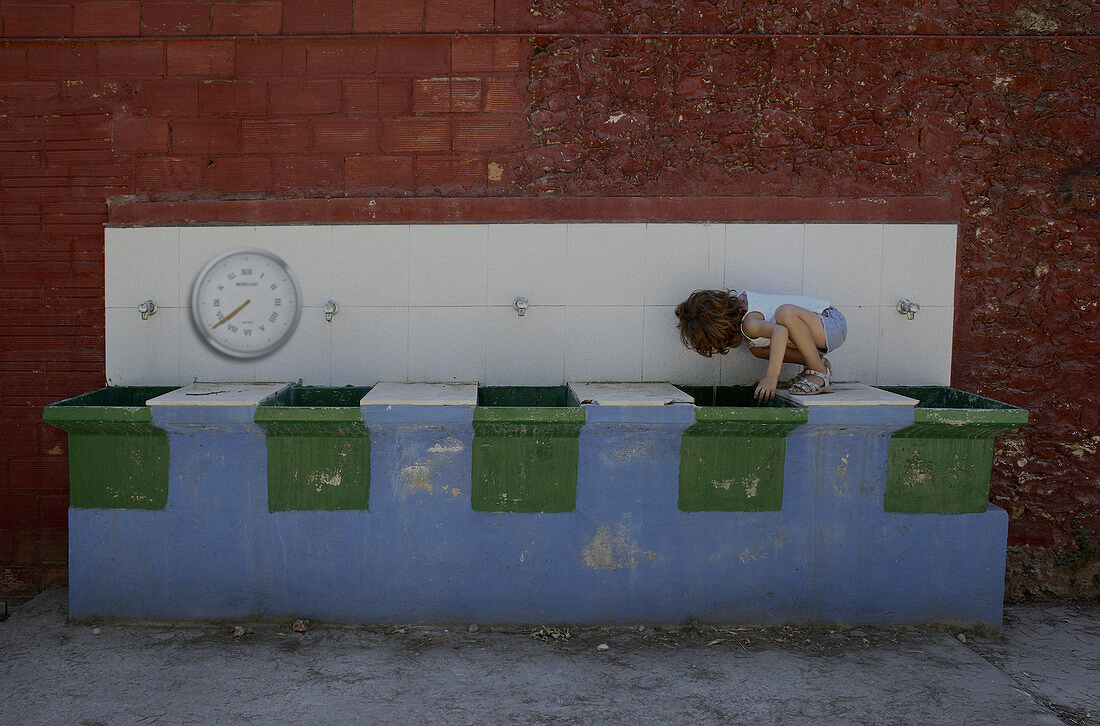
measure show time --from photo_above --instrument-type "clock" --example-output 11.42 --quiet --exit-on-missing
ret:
7.39
